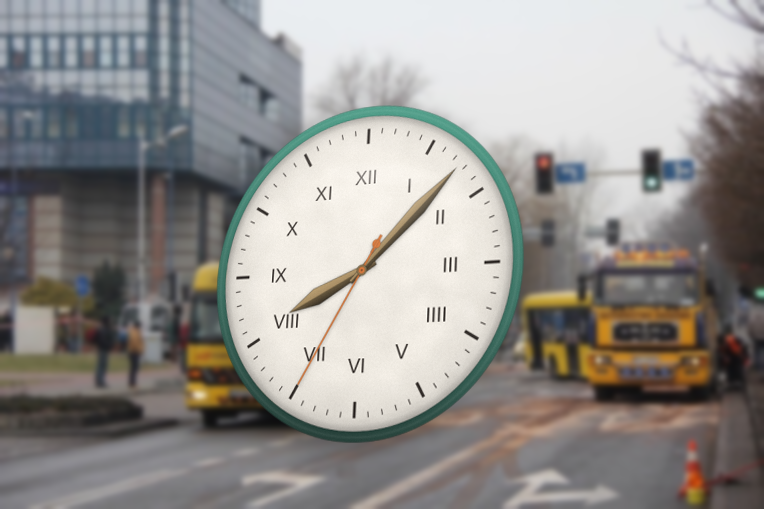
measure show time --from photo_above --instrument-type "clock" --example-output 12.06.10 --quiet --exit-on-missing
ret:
8.07.35
